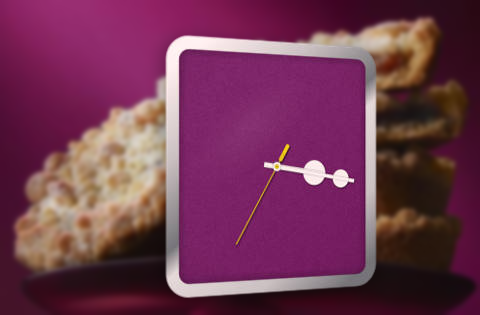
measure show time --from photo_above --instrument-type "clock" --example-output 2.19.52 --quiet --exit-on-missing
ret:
3.16.35
